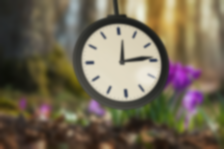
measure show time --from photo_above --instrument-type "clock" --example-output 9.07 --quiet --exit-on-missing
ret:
12.14
